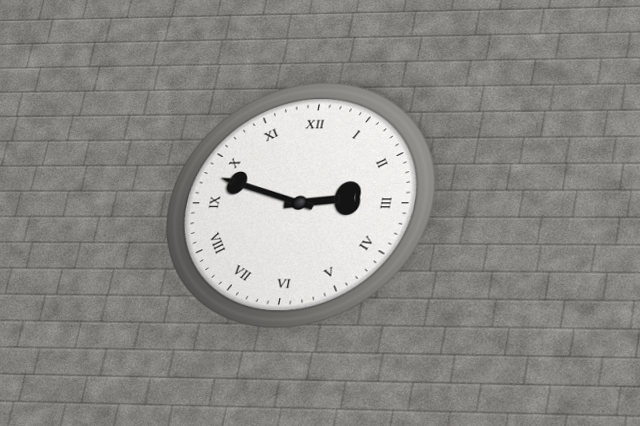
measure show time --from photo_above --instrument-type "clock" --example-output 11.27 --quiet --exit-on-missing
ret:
2.48
